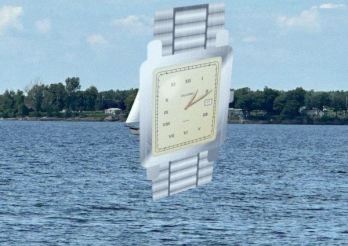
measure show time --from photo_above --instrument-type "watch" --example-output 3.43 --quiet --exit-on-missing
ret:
1.11
